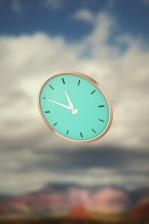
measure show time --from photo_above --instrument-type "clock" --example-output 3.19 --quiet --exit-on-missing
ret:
11.50
